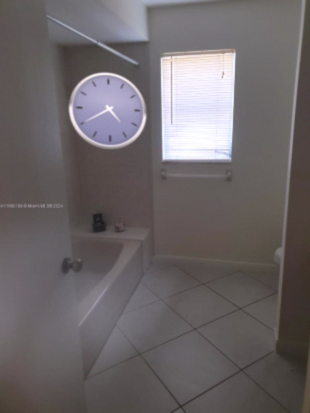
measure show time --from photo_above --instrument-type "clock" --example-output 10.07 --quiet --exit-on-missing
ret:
4.40
